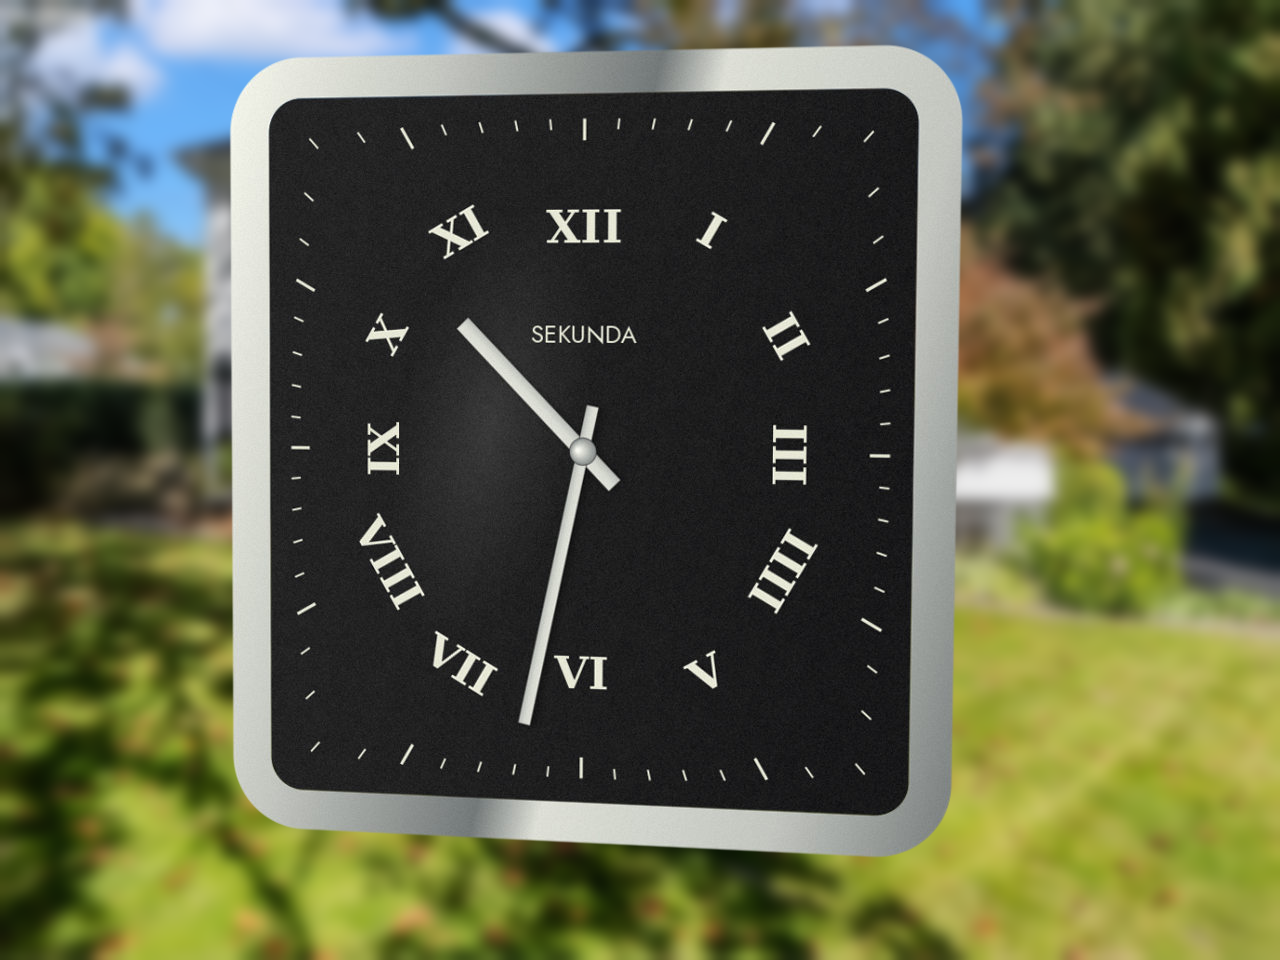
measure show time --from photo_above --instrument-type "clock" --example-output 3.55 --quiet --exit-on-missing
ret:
10.32
